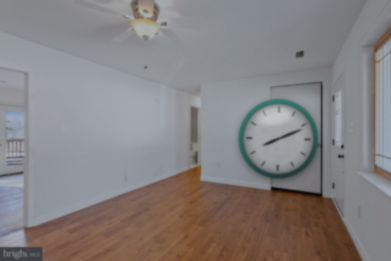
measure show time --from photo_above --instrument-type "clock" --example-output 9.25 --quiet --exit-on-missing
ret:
8.11
